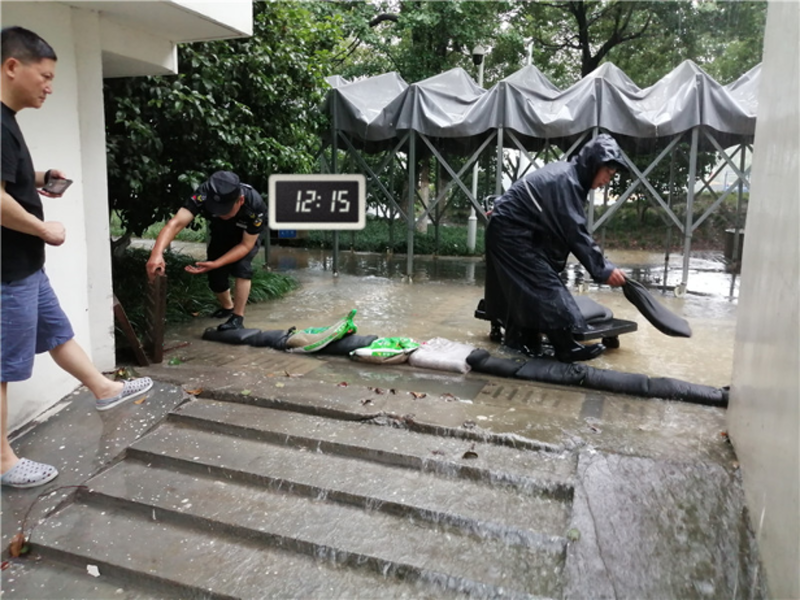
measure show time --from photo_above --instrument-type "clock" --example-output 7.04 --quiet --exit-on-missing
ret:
12.15
